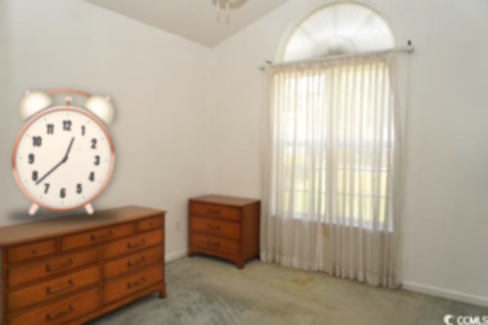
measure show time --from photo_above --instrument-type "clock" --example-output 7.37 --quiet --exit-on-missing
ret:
12.38
